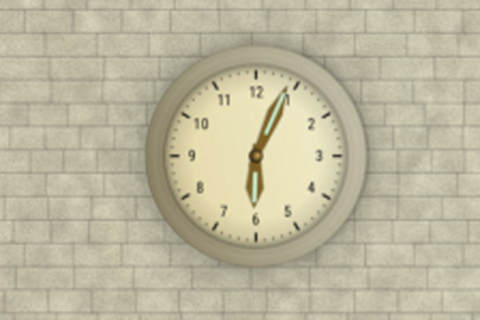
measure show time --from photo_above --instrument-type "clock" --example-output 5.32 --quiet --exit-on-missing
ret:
6.04
